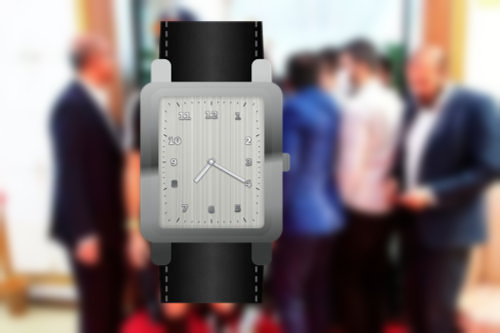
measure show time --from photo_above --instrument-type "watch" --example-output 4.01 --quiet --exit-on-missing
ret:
7.20
